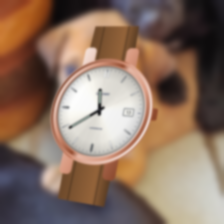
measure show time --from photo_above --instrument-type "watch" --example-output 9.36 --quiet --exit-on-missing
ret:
11.39
